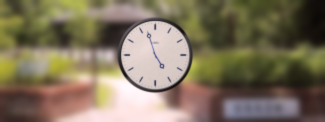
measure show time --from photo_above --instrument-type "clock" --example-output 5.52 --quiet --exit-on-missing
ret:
4.57
